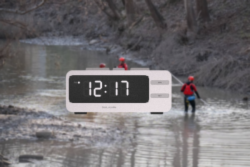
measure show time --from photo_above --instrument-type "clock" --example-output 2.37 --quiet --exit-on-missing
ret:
12.17
